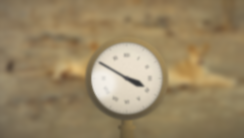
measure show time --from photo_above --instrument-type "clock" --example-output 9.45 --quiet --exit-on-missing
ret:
3.50
